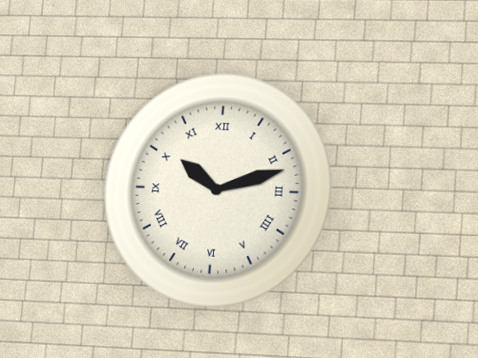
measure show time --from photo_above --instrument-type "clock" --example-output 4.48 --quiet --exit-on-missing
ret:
10.12
